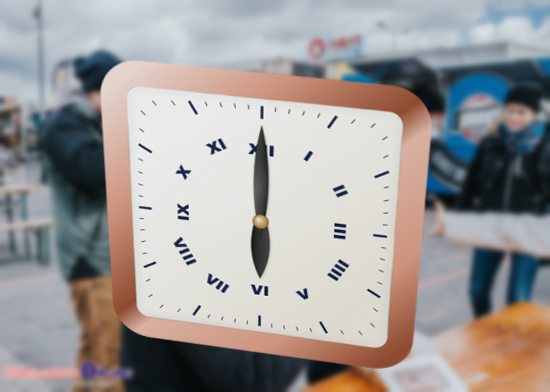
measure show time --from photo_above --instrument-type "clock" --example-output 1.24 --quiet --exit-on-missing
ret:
6.00
